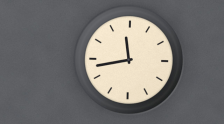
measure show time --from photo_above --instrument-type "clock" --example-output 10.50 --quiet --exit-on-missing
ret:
11.43
